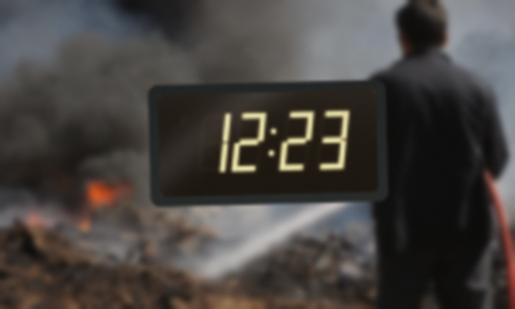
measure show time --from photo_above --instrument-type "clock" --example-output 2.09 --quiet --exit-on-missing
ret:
12.23
